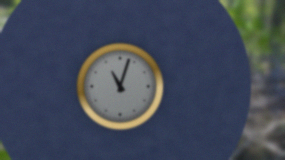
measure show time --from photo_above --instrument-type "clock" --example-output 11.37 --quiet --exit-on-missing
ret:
11.03
